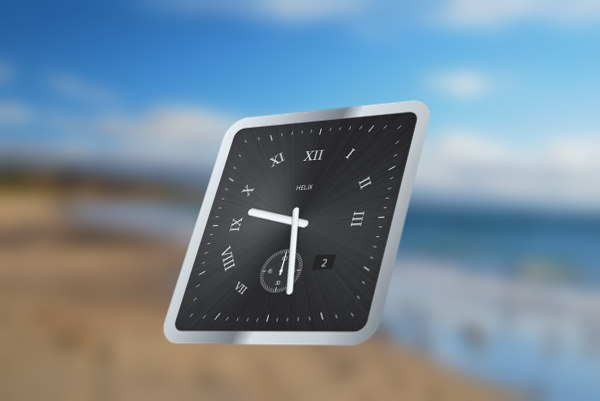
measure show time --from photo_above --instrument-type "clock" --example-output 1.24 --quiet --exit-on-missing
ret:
9.28
